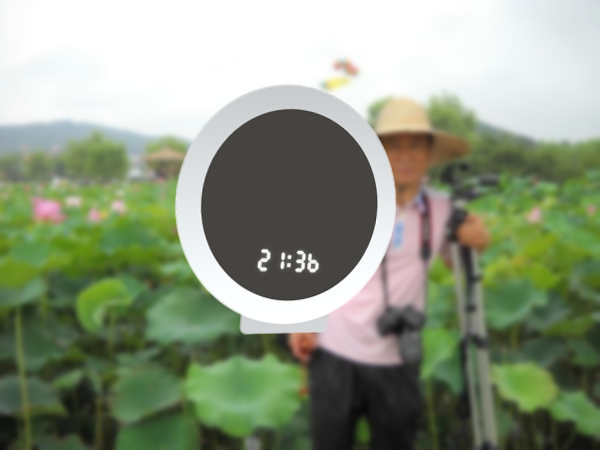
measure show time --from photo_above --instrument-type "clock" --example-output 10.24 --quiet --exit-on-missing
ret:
21.36
